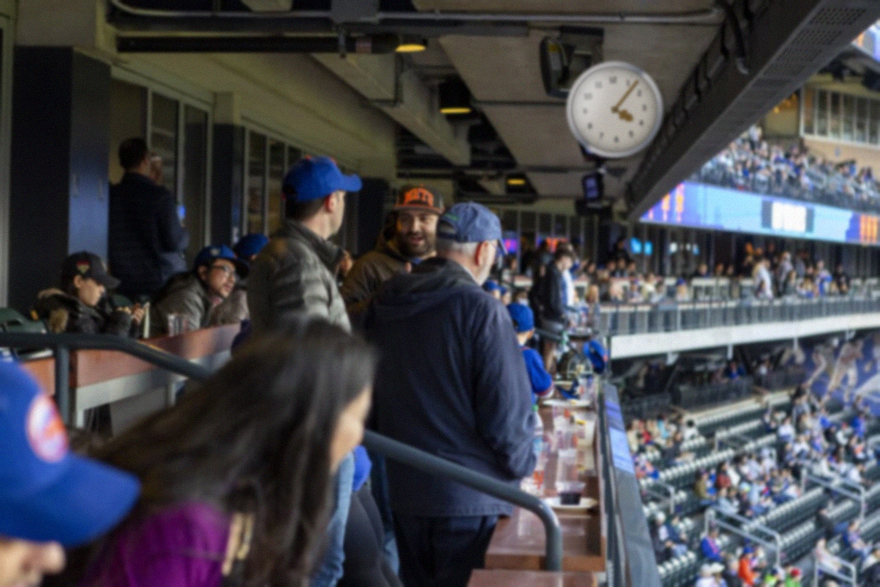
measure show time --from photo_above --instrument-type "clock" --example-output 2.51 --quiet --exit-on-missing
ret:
4.07
